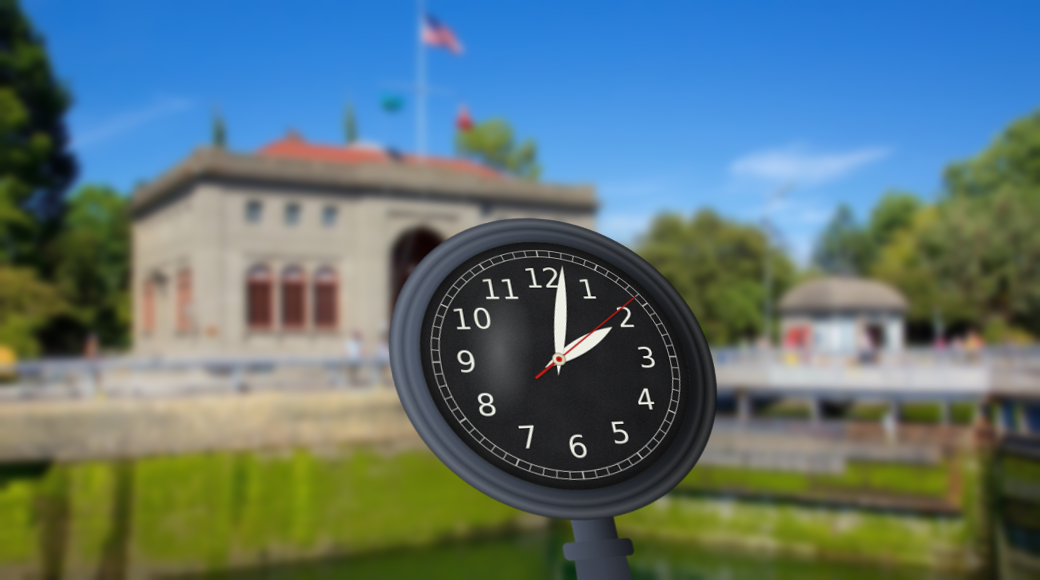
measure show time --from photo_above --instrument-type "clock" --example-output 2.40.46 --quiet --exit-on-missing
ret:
2.02.09
